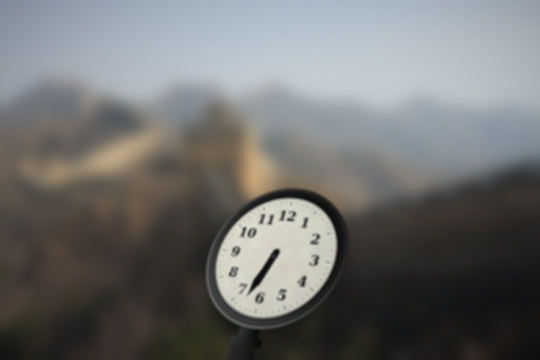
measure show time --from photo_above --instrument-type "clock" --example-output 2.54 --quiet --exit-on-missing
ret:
6.33
